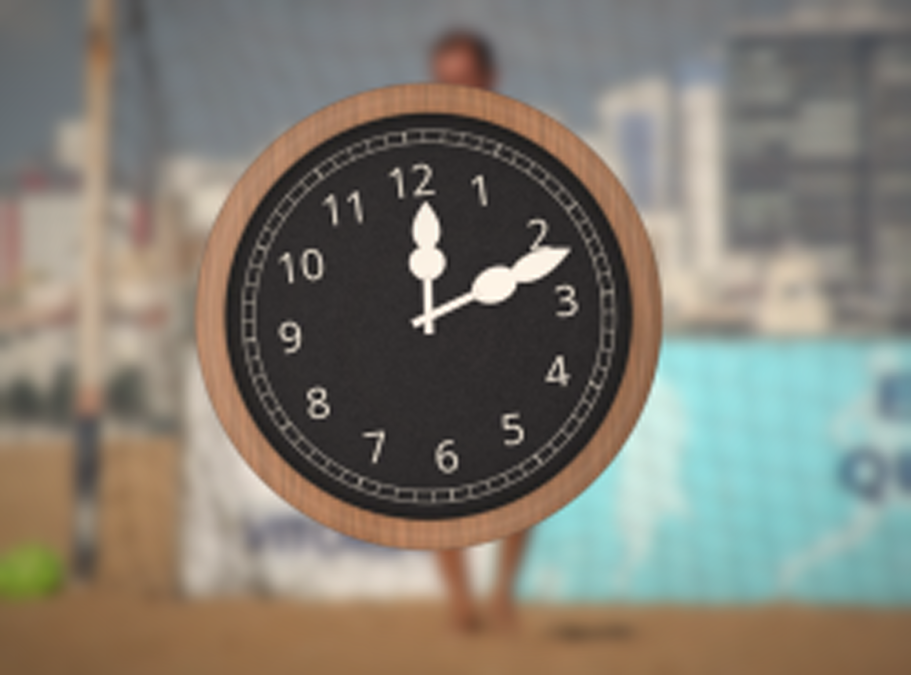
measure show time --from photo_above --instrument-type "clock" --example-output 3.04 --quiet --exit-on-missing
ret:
12.12
